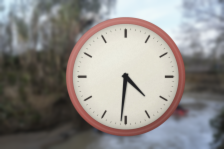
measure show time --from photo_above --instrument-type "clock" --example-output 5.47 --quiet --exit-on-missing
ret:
4.31
